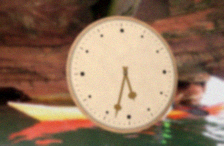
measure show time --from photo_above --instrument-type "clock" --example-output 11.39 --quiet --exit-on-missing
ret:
5.33
